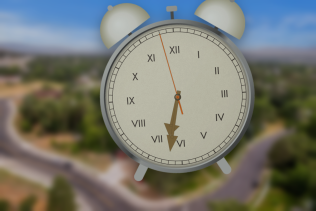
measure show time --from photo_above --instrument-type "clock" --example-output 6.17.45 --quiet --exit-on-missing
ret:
6.31.58
